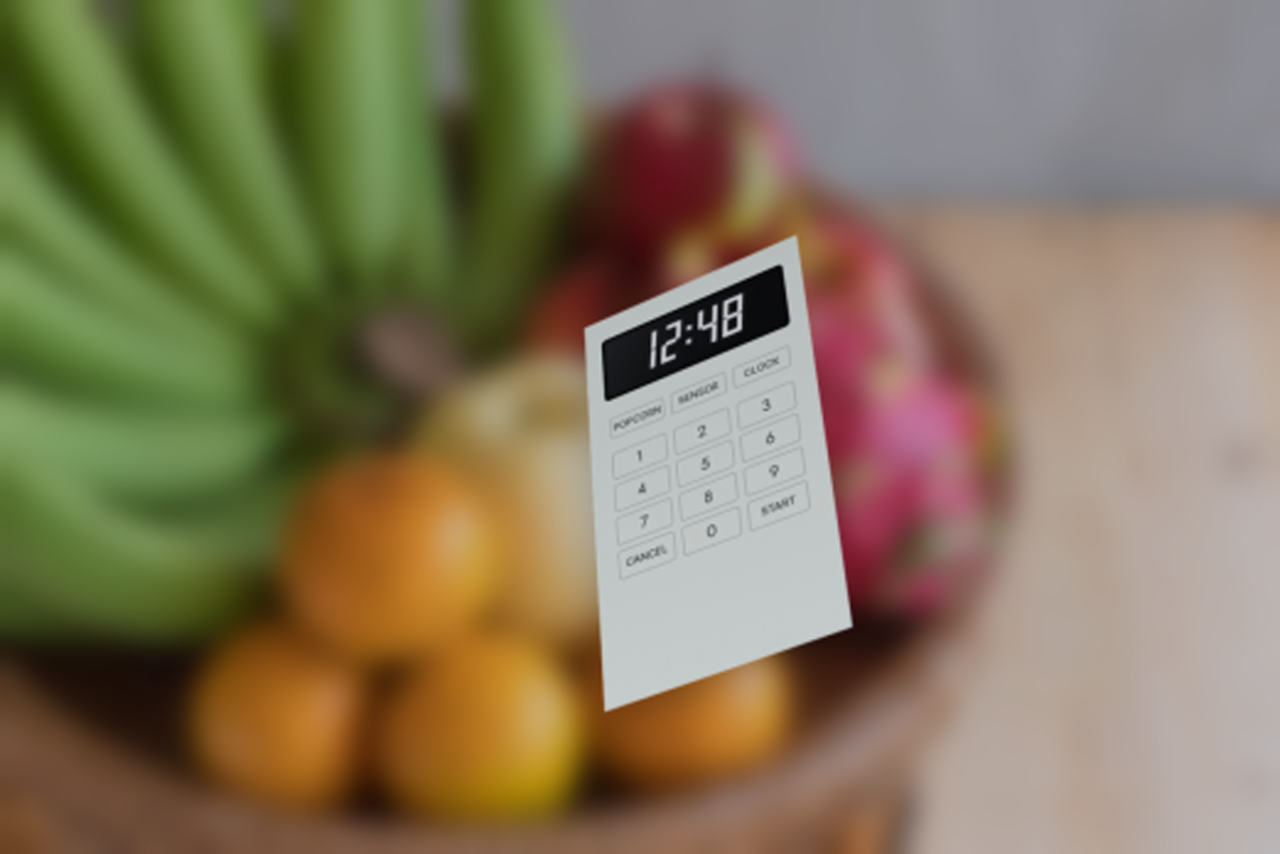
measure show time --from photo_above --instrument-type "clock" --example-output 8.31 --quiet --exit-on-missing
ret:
12.48
